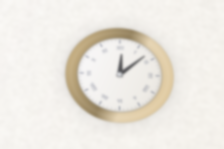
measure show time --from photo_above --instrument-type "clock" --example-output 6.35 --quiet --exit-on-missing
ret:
12.08
